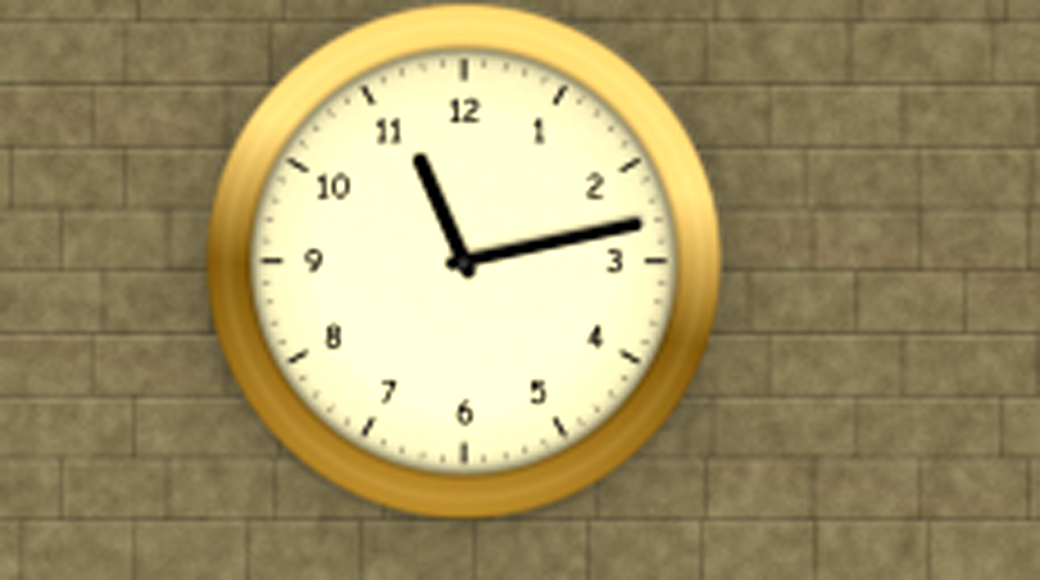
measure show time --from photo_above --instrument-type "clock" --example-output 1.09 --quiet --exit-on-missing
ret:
11.13
